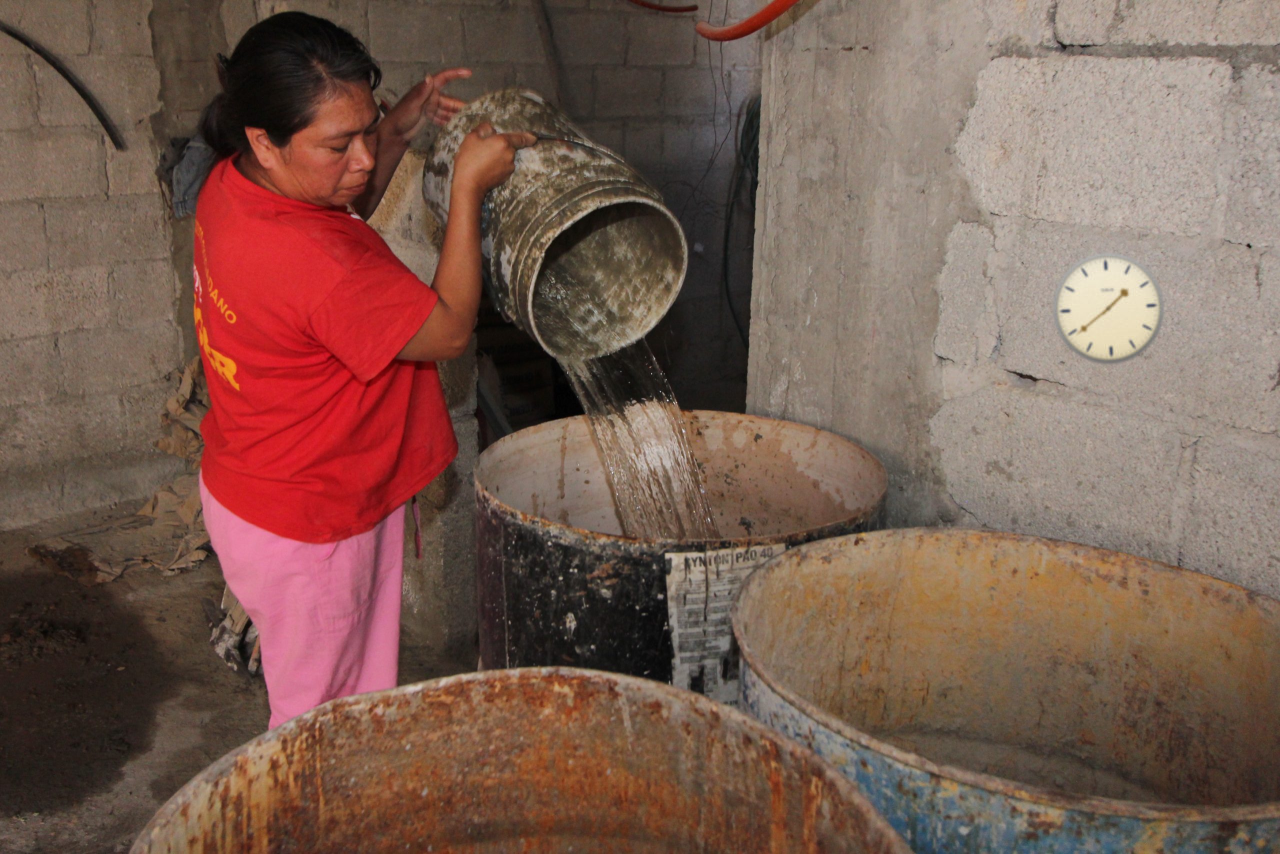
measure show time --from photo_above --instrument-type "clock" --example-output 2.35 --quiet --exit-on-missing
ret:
1.39
